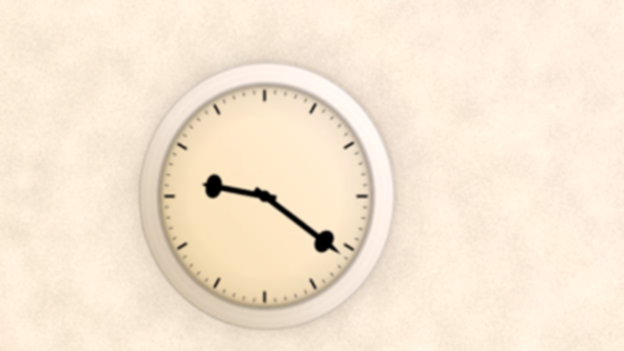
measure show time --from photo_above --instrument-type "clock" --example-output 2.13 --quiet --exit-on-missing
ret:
9.21
